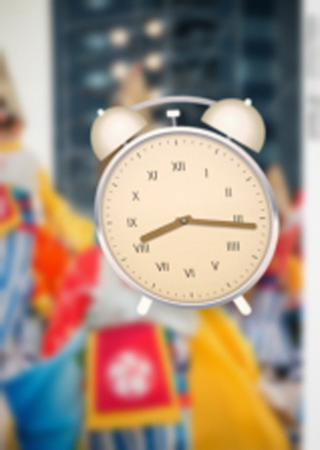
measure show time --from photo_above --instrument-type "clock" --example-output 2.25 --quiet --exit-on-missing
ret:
8.16
